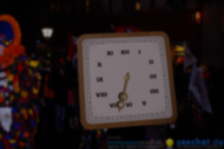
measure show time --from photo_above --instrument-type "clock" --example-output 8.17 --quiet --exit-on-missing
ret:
6.33
